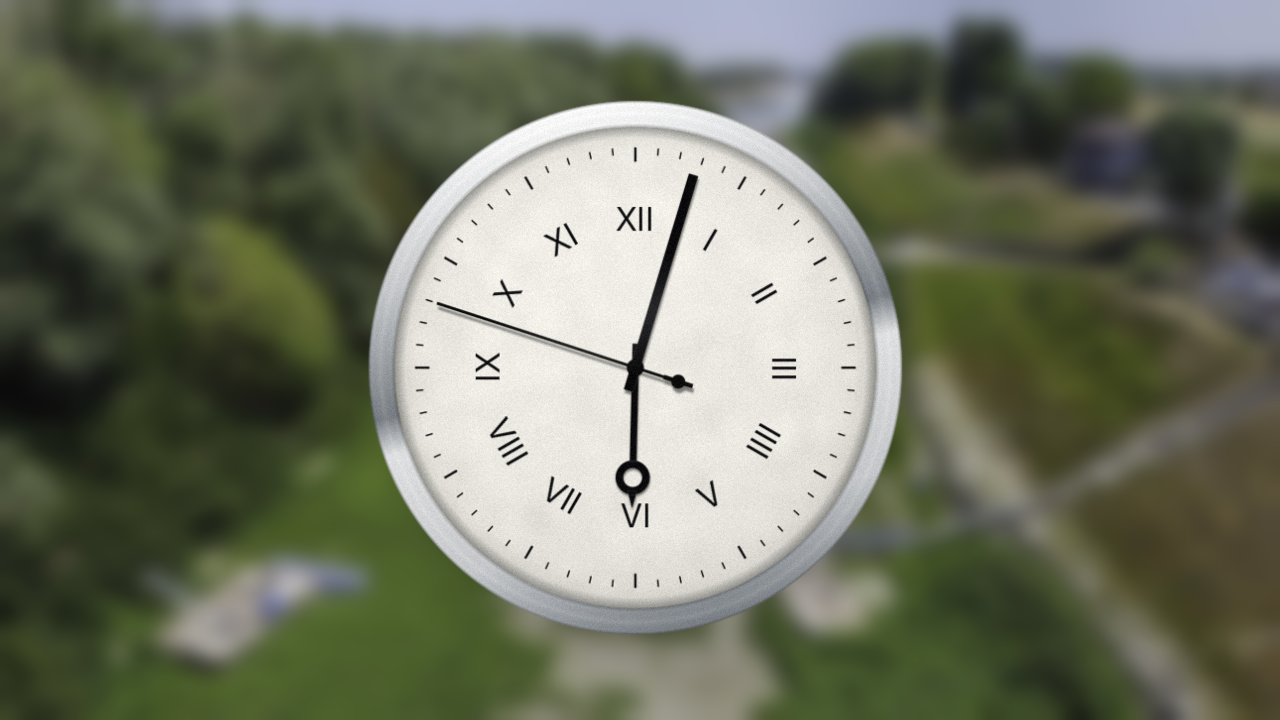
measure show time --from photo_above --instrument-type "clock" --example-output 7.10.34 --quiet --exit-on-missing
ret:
6.02.48
